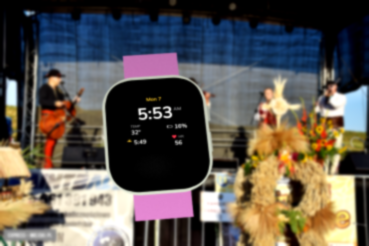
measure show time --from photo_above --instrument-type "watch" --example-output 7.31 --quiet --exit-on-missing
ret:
5.53
